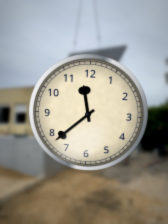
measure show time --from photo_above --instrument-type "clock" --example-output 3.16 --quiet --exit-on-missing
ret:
11.38
